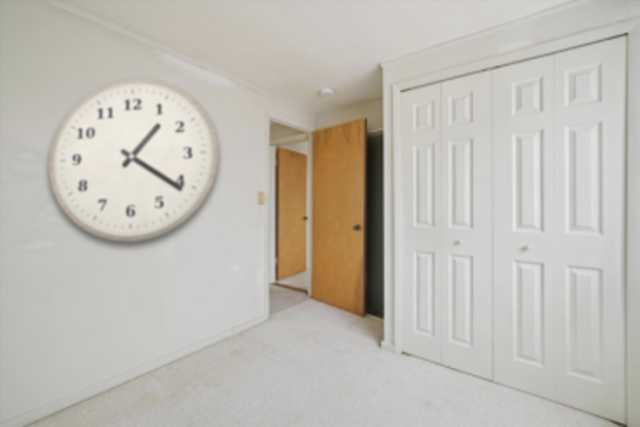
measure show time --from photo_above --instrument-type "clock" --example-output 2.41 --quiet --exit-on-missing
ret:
1.21
